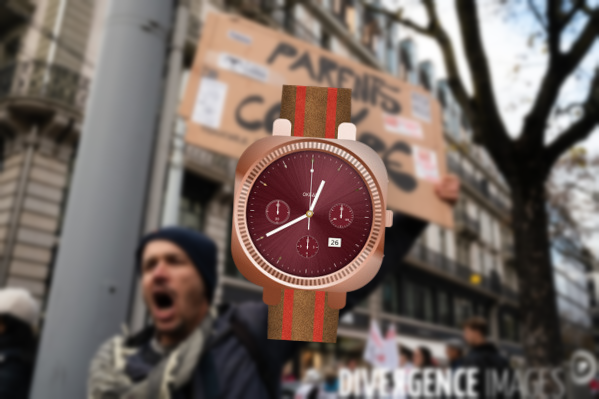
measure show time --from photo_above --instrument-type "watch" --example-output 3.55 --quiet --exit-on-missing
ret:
12.40
